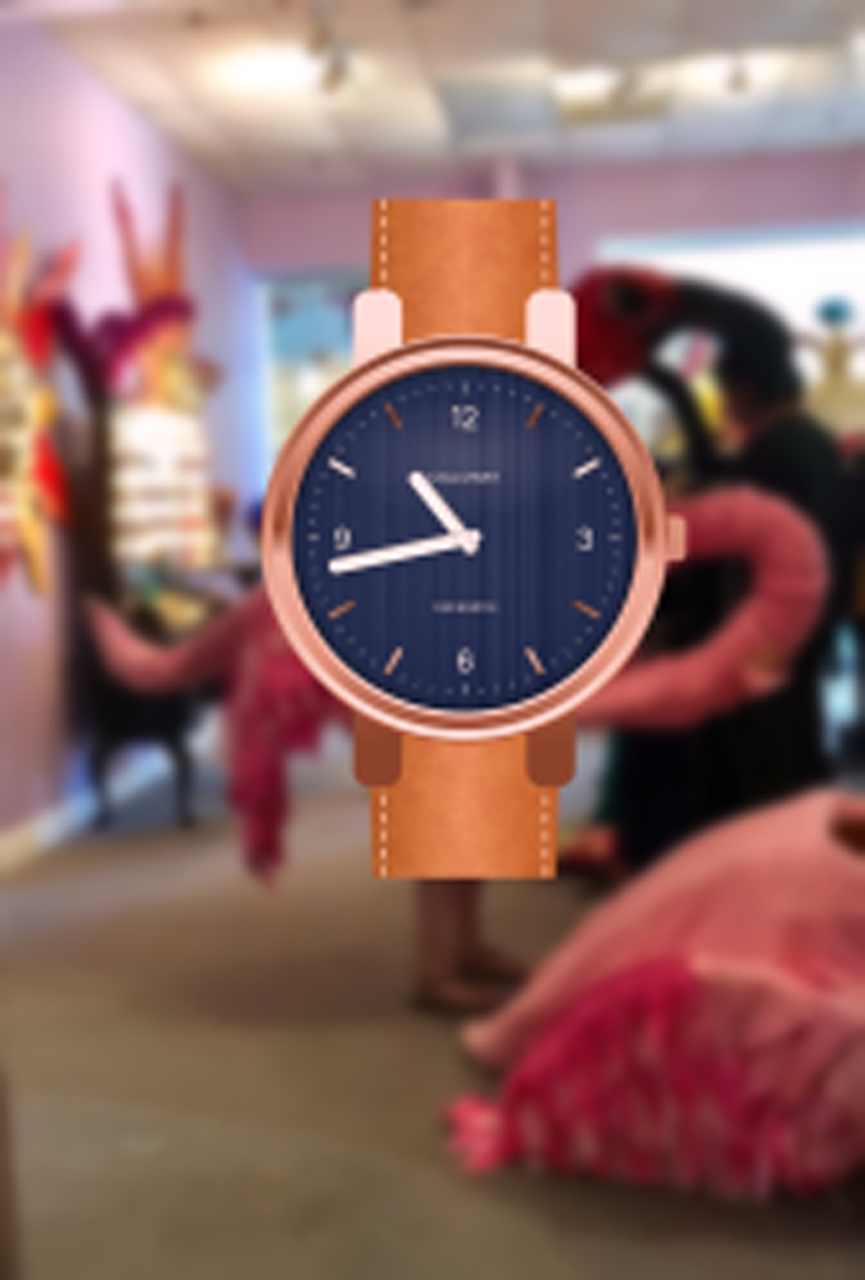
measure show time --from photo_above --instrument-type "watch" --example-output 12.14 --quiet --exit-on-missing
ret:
10.43
